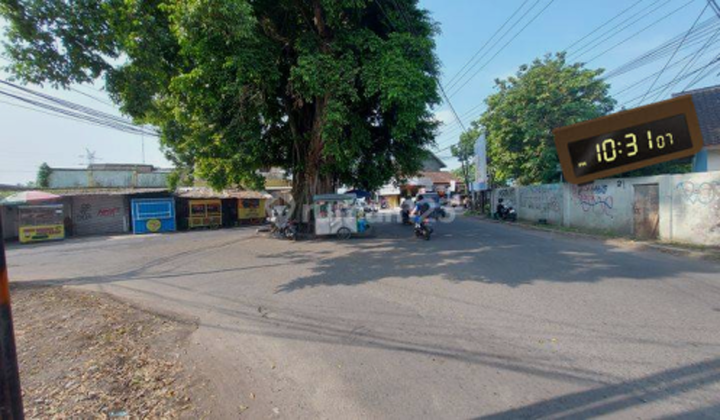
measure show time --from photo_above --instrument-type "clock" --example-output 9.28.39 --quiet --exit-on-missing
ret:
10.31.07
